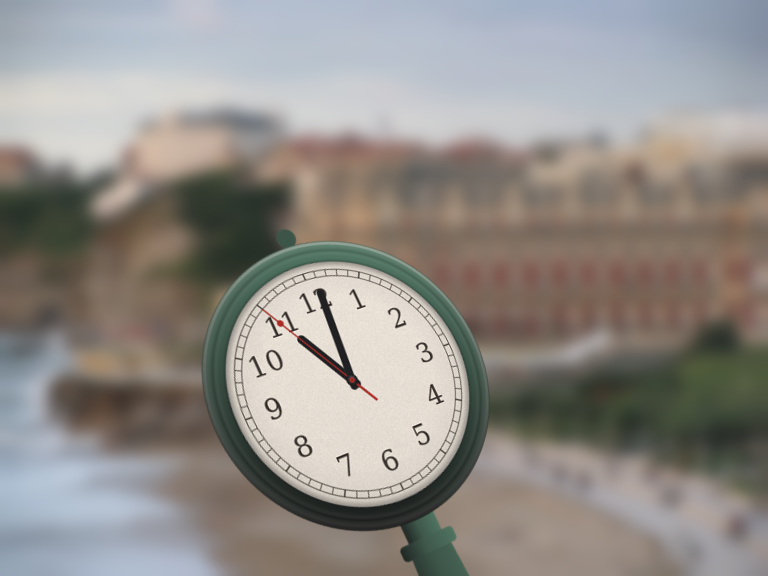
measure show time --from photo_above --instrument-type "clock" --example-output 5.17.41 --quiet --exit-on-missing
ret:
11.00.55
